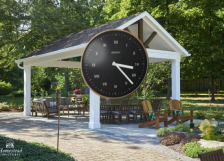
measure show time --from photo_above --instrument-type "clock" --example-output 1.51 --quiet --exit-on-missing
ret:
3.23
